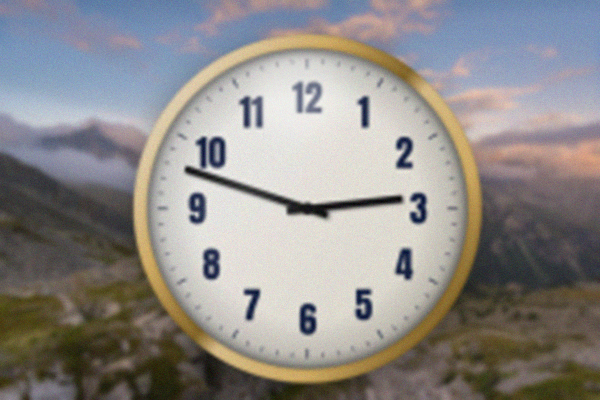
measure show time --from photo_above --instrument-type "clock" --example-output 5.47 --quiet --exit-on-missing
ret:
2.48
